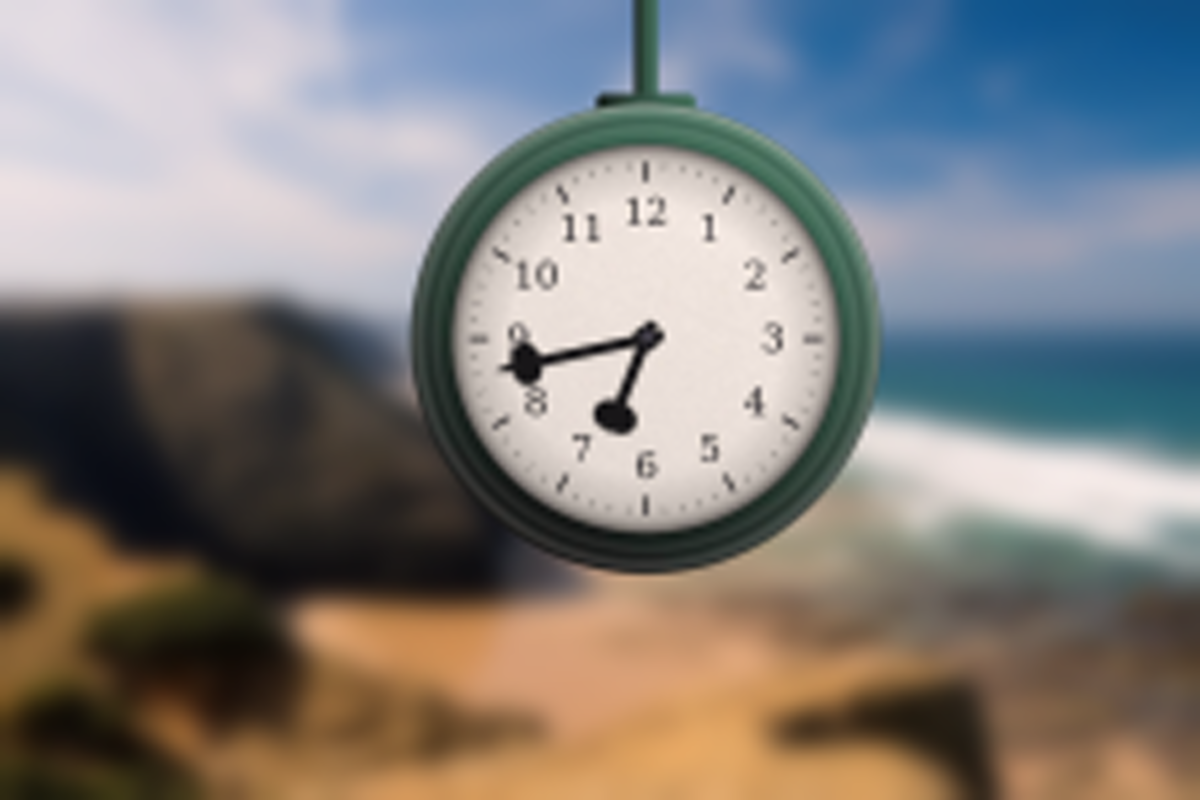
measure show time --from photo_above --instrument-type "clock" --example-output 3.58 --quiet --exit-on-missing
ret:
6.43
